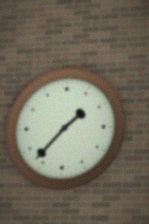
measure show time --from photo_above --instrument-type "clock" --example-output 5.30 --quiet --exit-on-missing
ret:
1.37
